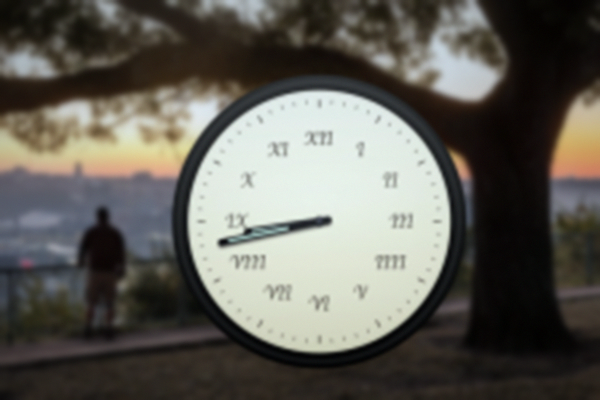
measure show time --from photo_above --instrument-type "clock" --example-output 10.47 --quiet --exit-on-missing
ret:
8.43
